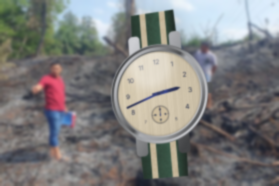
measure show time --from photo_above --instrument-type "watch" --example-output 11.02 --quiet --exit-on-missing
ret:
2.42
